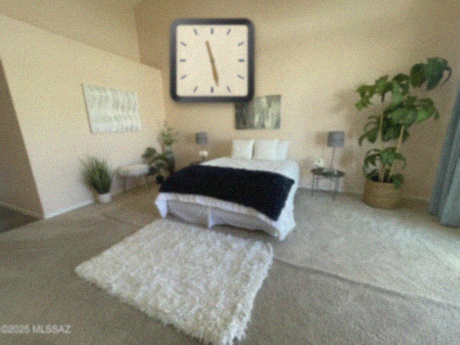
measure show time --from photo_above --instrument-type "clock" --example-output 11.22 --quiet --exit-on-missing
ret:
11.28
